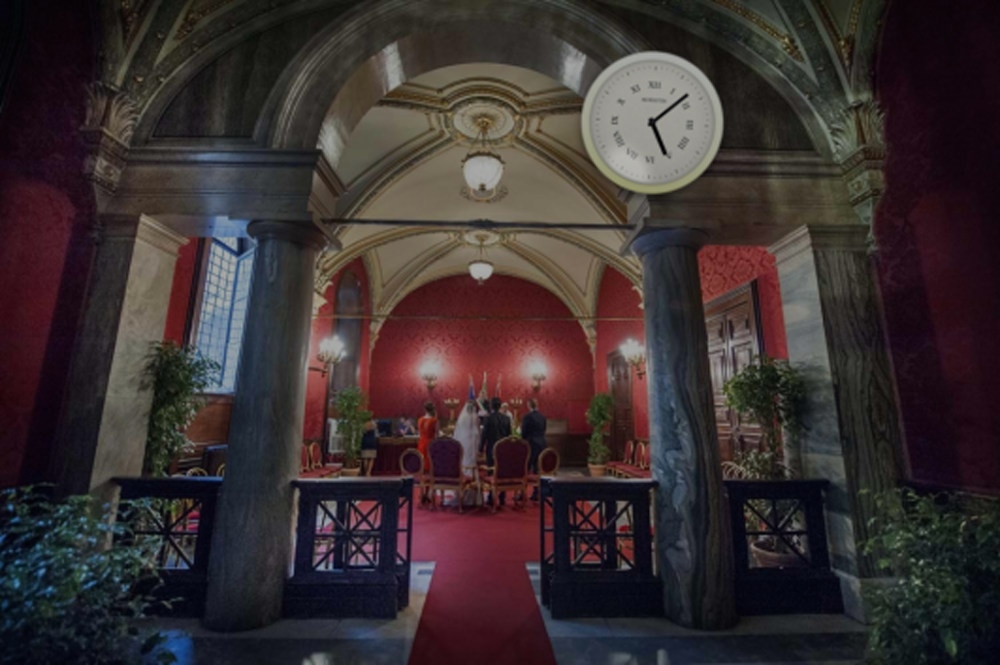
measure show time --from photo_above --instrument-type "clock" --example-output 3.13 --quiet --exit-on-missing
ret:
5.08
